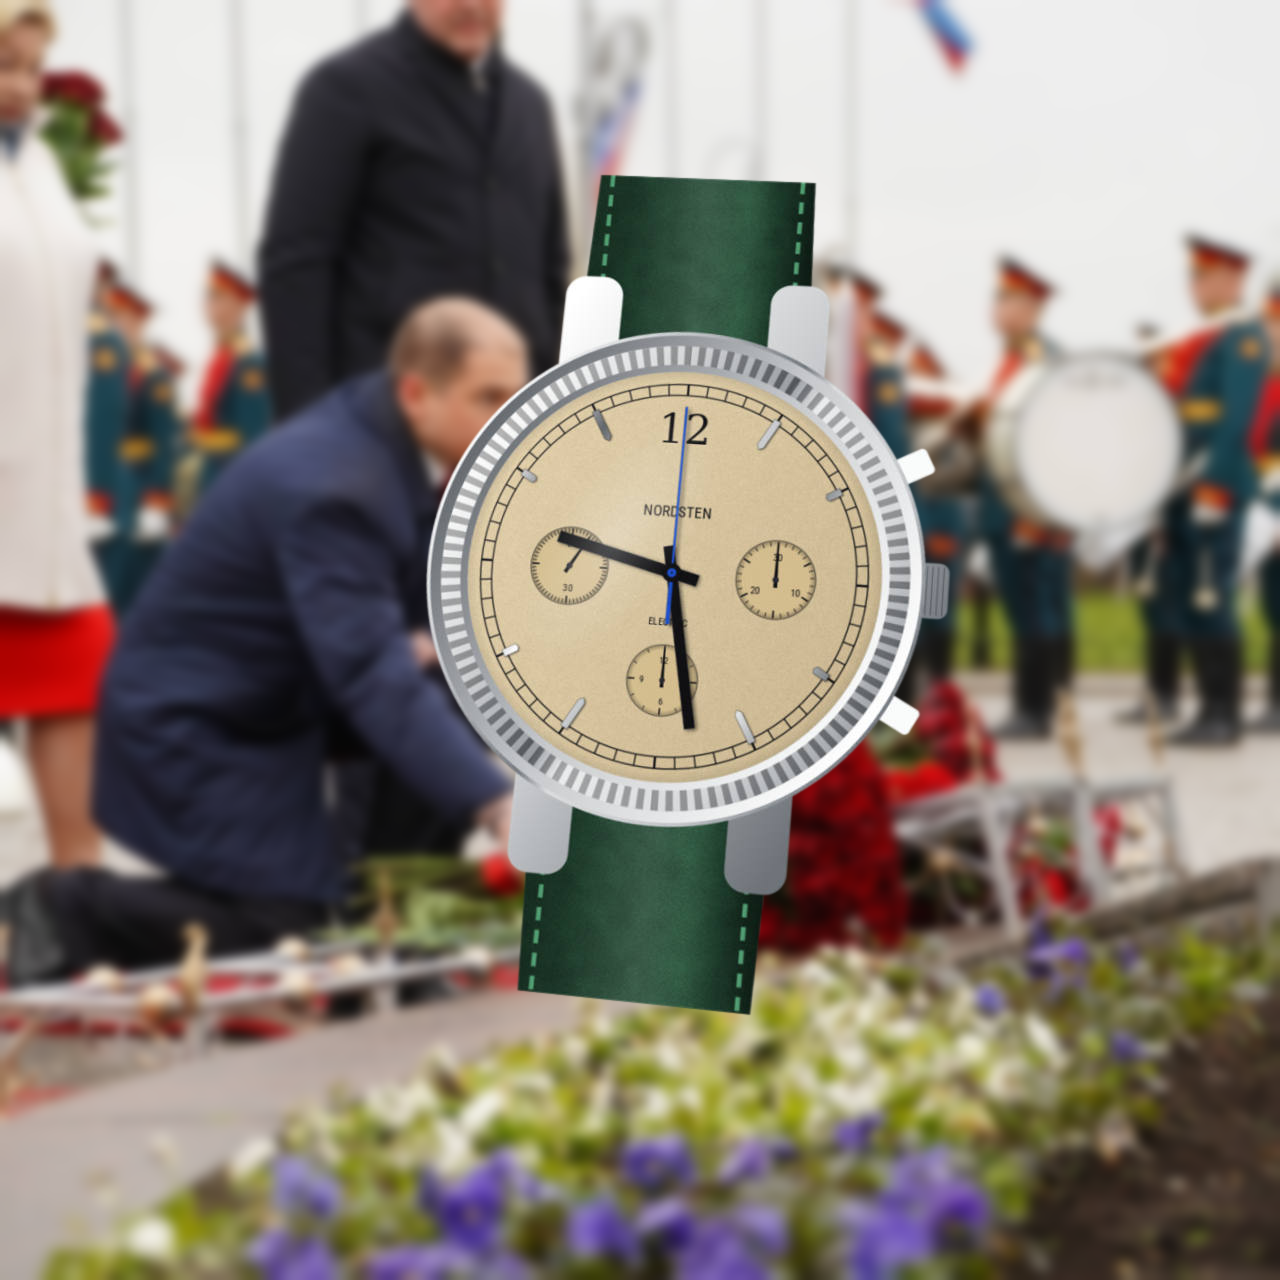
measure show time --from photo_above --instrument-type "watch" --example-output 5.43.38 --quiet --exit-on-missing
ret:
9.28.05
